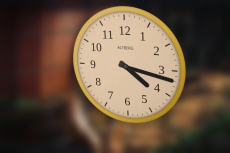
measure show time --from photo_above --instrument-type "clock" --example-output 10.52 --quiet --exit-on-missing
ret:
4.17
